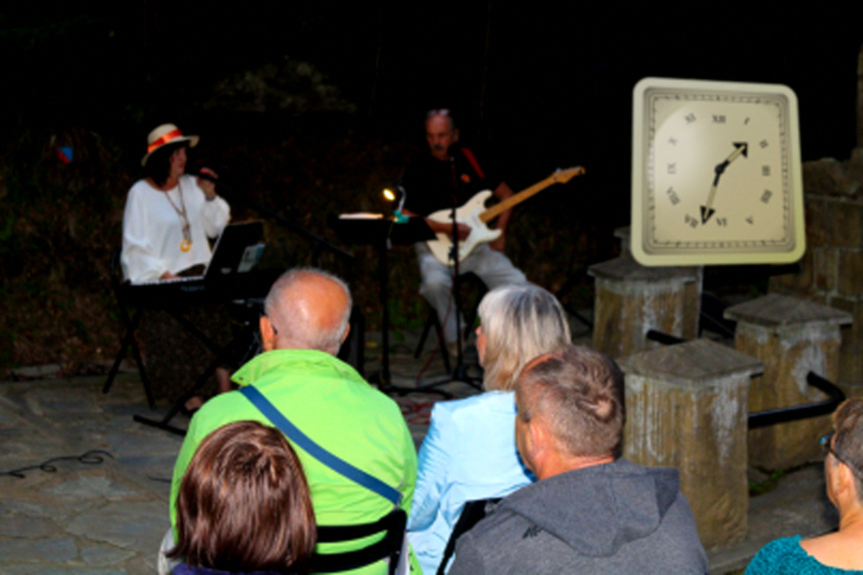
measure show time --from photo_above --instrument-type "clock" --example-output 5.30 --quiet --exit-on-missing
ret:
1.33
